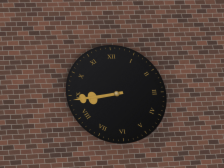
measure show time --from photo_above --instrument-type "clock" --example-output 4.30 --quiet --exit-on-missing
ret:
8.44
